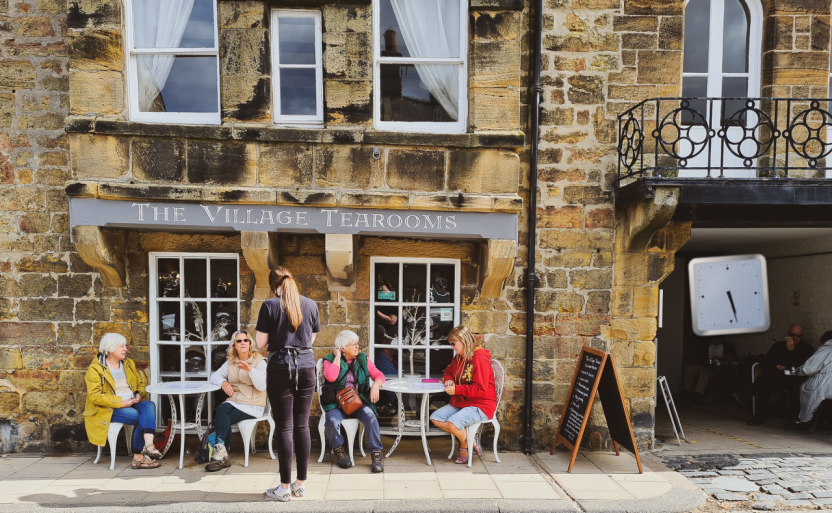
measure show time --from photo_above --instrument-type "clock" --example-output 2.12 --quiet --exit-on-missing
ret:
5.28
